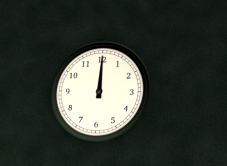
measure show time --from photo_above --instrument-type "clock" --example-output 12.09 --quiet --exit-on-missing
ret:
12.00
